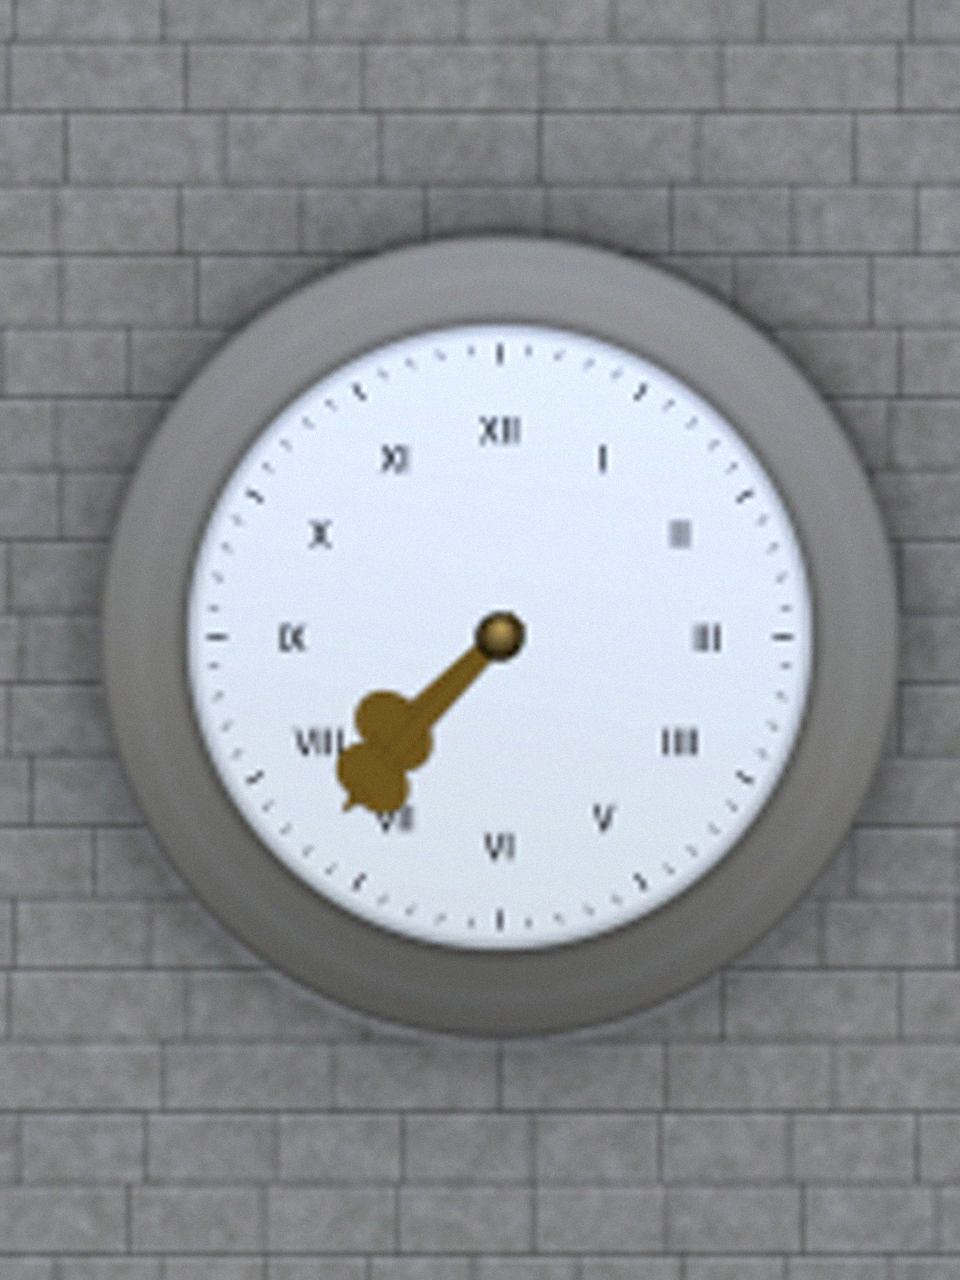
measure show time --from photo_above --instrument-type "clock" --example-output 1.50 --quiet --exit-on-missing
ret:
7.37
